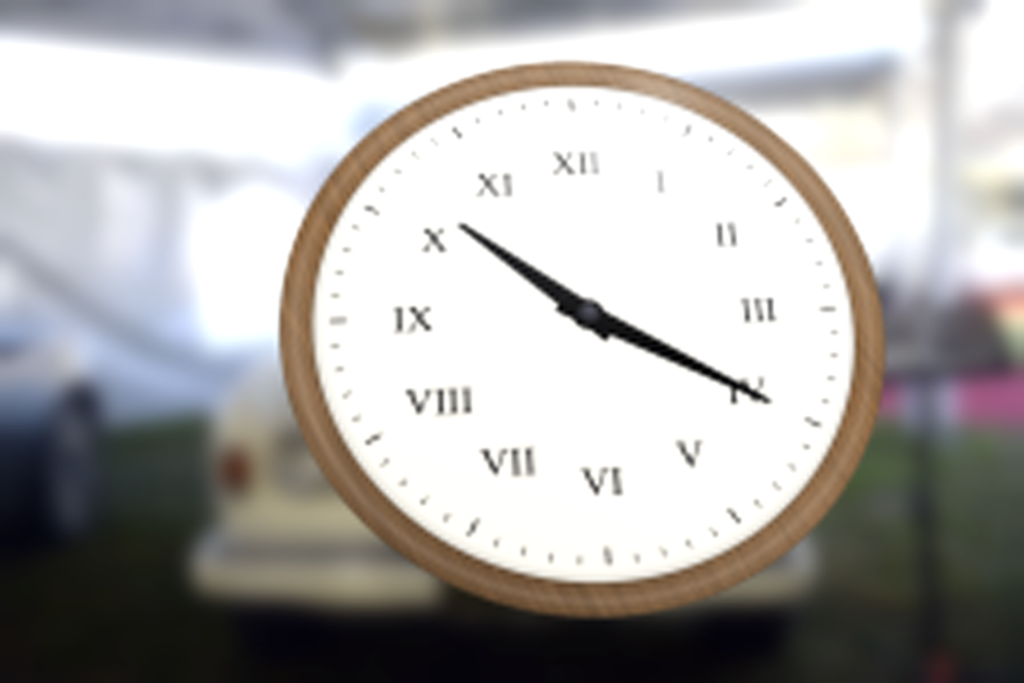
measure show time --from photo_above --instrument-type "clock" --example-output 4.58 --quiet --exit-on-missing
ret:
10.20
